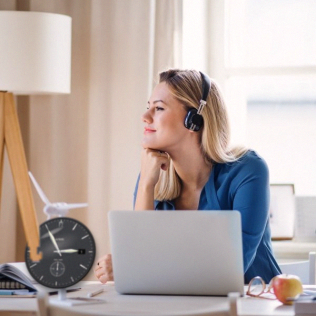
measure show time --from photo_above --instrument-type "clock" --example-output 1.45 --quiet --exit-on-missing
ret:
2.55
